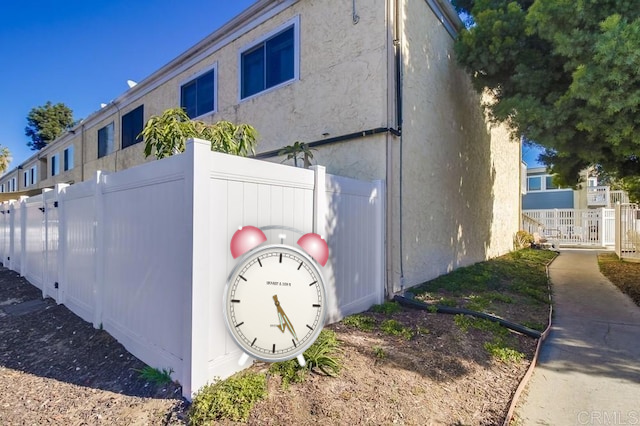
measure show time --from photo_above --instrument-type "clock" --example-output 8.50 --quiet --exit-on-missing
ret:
5.24
